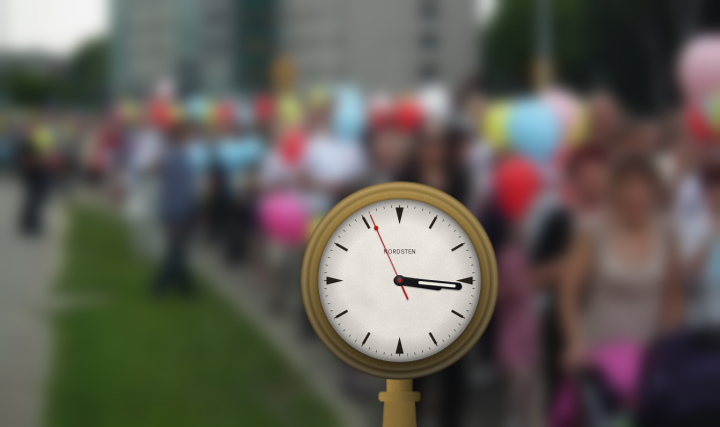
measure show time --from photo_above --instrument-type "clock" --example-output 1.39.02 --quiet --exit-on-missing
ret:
3.15.56
